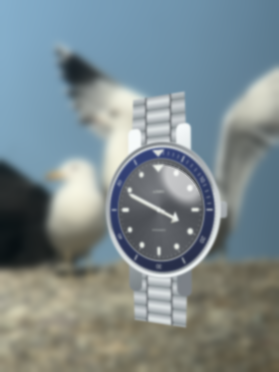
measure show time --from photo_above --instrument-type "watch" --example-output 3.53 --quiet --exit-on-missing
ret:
3.49
